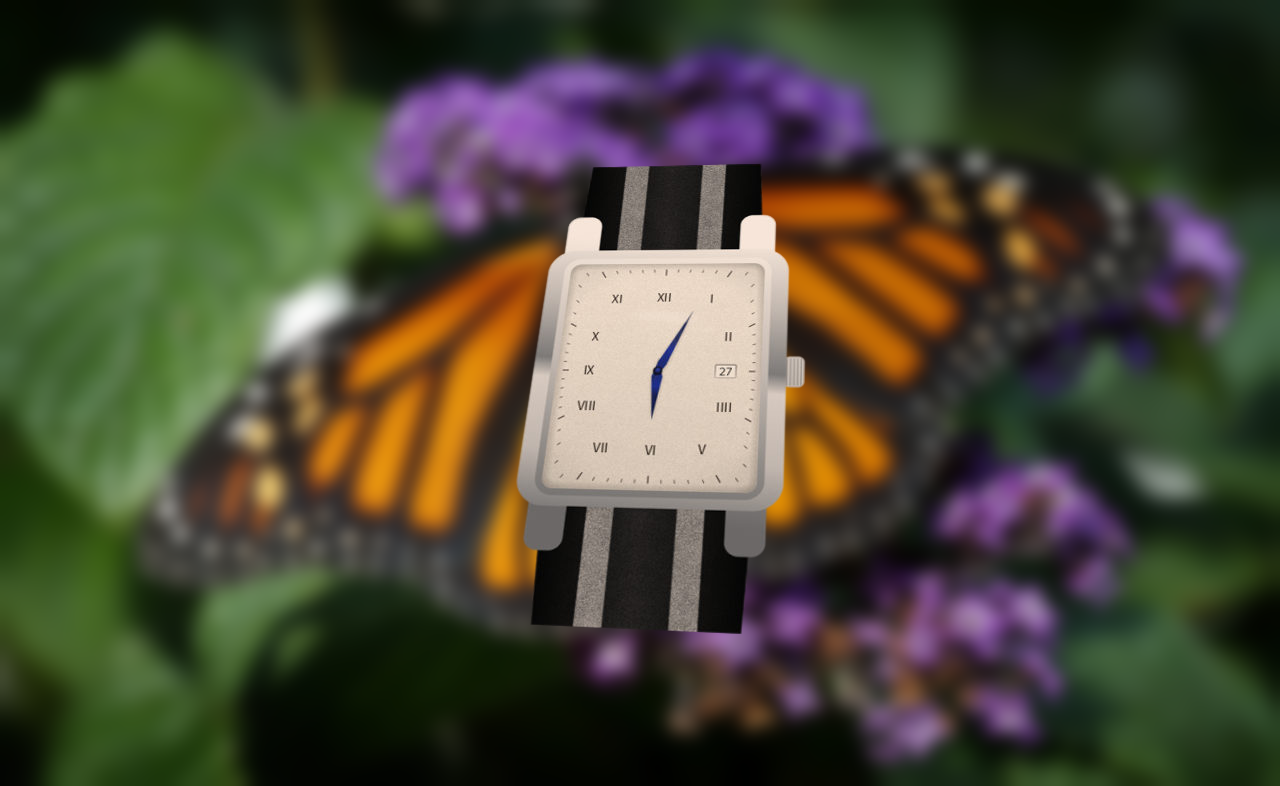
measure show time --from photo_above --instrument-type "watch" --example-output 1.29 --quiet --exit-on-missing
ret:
6.04
